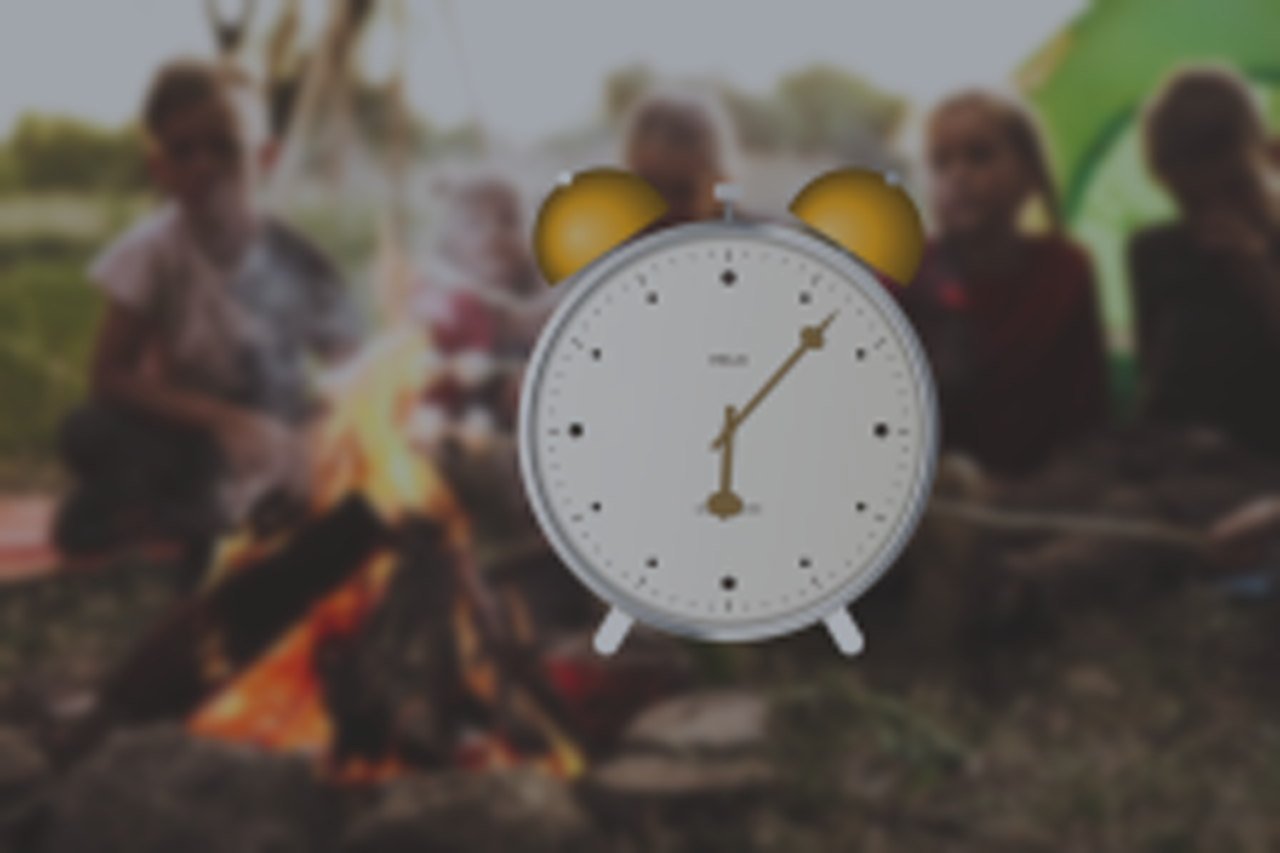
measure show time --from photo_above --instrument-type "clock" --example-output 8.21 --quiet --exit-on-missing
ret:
6.07
